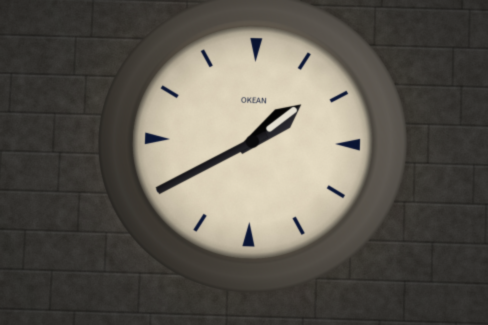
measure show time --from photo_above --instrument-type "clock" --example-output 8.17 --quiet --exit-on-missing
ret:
1.40
